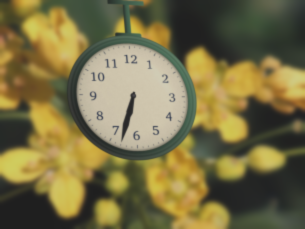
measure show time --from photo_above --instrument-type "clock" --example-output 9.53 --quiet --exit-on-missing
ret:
6.33
